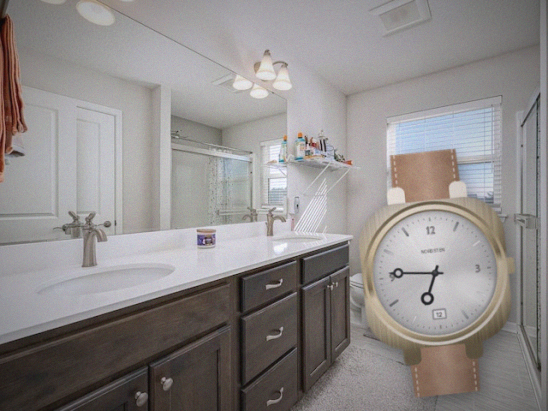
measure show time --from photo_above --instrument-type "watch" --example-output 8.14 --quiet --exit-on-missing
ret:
6.46
